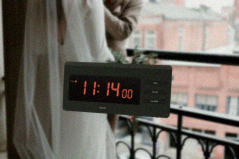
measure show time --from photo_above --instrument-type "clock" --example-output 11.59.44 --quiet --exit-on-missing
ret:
11.14.00
